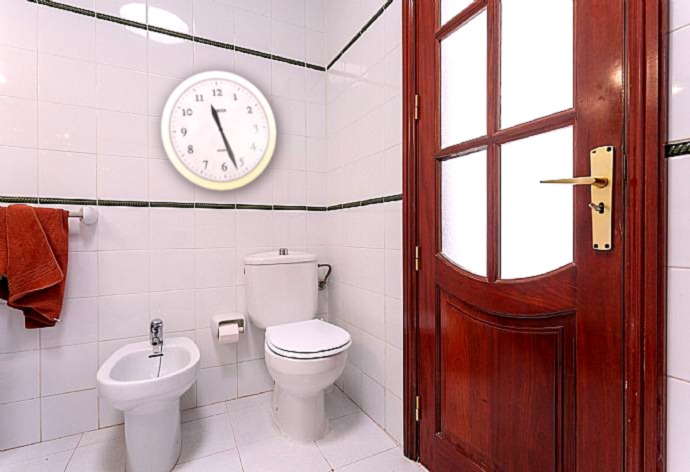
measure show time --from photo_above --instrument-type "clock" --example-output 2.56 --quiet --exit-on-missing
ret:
11.27
